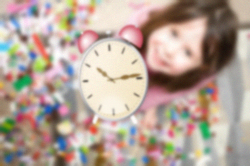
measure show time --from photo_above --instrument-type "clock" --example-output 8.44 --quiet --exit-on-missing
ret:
10.14
